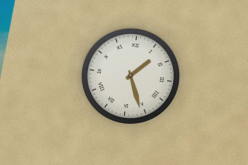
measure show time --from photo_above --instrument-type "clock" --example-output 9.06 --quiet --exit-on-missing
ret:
1.26
